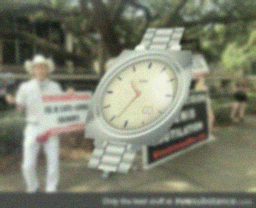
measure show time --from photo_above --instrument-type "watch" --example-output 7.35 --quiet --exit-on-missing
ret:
10.34
